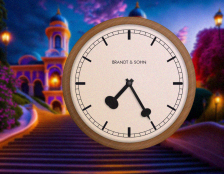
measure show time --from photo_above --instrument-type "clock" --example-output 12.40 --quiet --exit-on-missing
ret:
7.25
